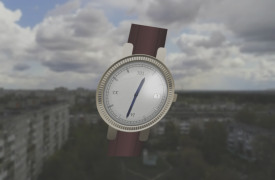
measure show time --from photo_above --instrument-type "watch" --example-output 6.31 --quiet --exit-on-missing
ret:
12.32
